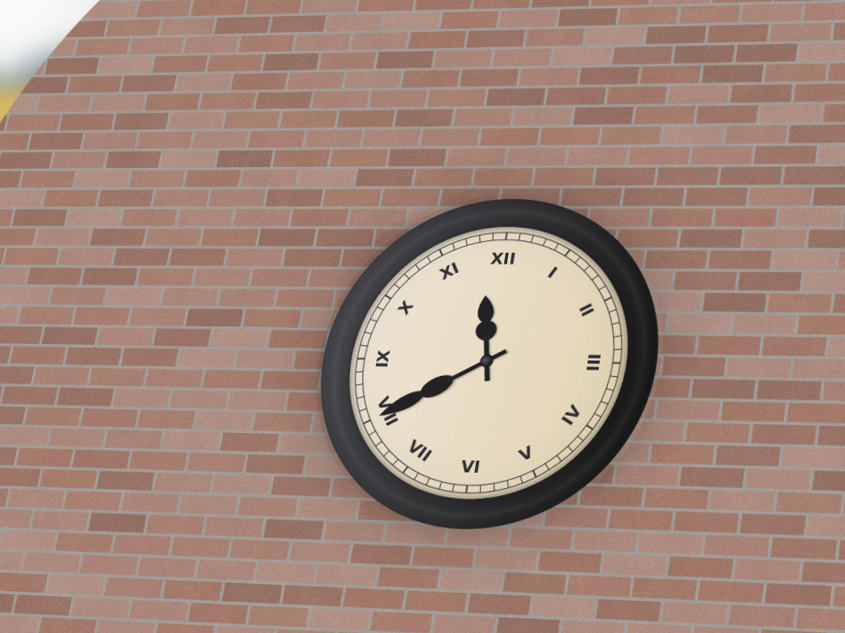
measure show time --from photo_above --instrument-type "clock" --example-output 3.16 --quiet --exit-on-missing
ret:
11.40
